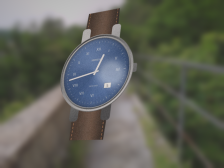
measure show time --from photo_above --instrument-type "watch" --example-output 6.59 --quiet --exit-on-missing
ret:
12.43
